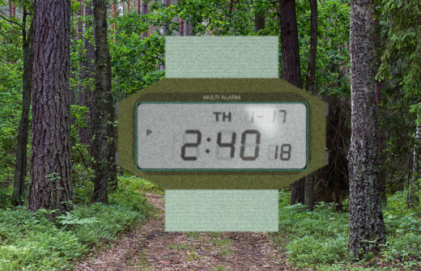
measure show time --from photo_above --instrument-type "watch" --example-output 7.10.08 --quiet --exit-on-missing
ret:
2.40.18
